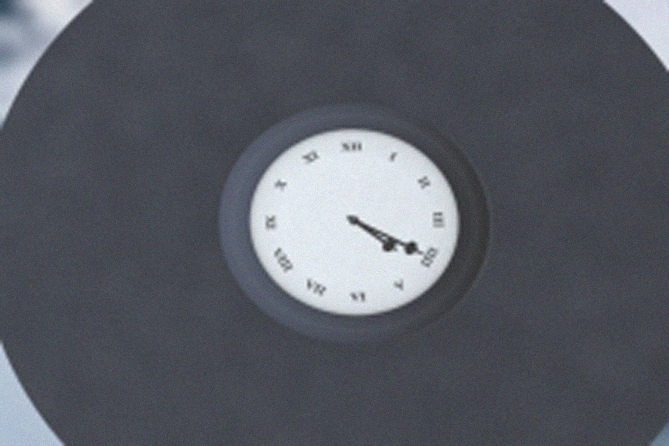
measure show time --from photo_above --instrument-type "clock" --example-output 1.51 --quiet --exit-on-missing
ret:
4.20
